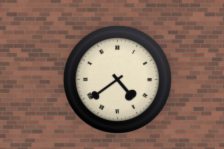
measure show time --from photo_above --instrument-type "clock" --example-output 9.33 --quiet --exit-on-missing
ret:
4.39
